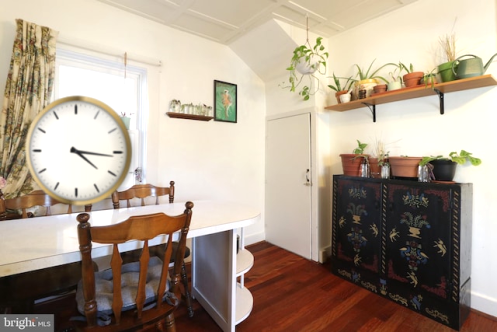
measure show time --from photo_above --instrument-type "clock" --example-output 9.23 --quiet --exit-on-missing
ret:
4.16
